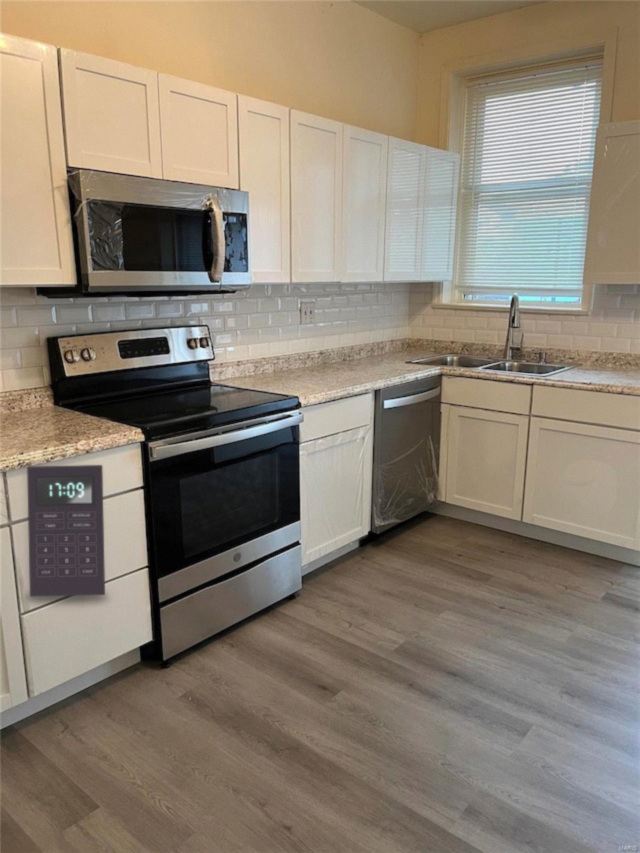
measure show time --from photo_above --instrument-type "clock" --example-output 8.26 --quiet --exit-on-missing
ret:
17.09
